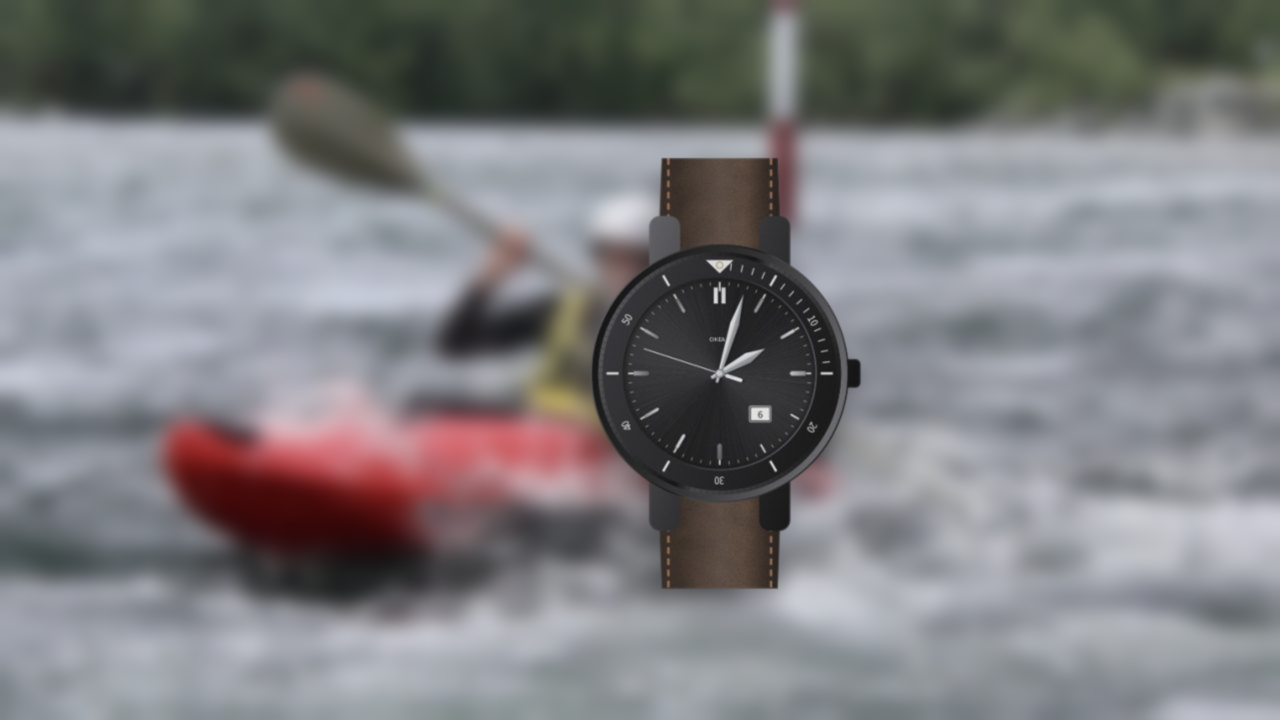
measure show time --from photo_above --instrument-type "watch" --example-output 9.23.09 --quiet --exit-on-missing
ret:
2.02.48
